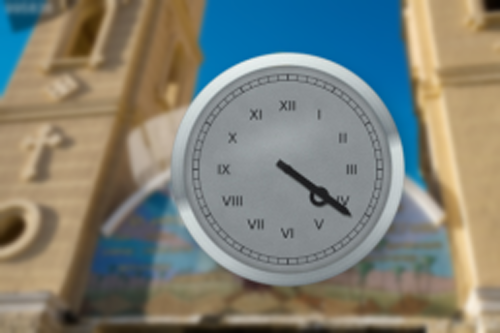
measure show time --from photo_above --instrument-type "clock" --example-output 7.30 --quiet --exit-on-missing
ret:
4.21
